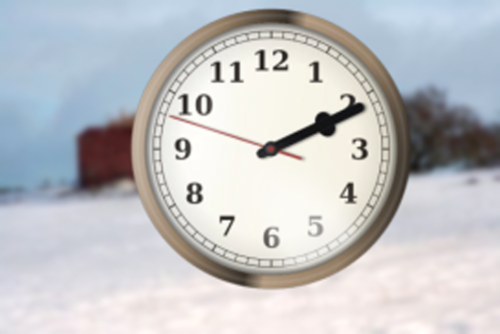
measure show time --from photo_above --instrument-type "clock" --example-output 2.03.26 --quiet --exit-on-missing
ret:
2.10.48
